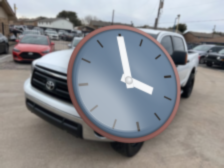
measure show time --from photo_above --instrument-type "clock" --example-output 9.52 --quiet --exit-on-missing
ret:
4.00
